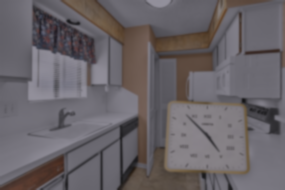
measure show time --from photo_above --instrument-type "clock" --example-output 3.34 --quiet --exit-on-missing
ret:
4.53
